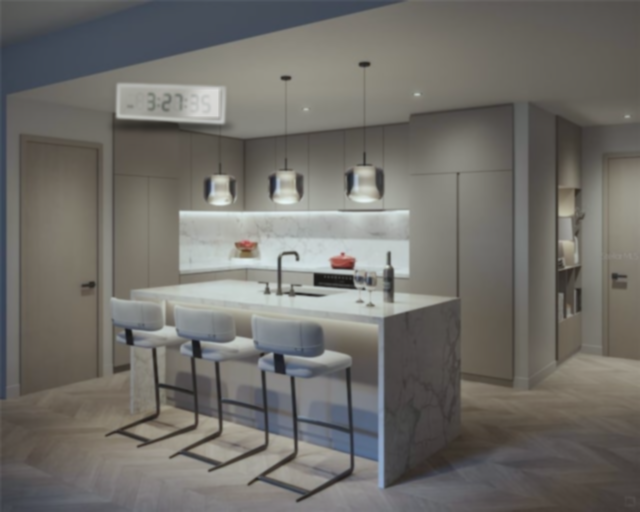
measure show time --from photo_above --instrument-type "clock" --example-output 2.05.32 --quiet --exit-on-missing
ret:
3.27.35
